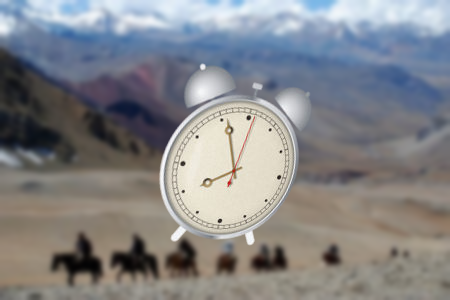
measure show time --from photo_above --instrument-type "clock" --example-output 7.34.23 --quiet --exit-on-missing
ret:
7.56.01
